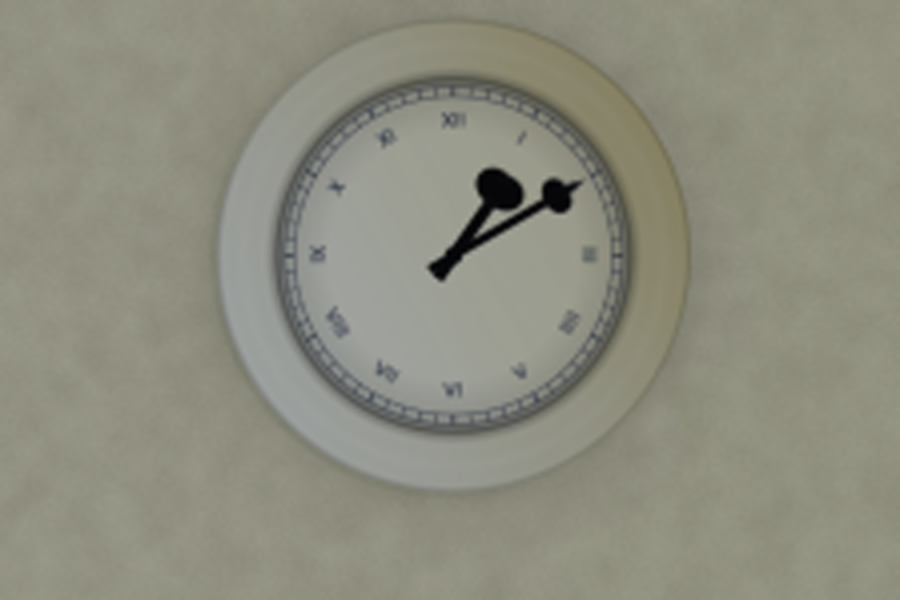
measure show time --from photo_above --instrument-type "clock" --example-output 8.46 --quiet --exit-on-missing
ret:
1.10
